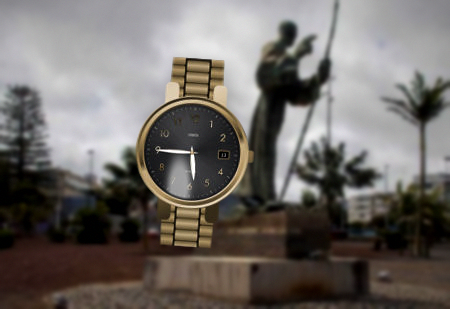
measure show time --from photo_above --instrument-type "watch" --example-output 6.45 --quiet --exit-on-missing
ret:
5.45
